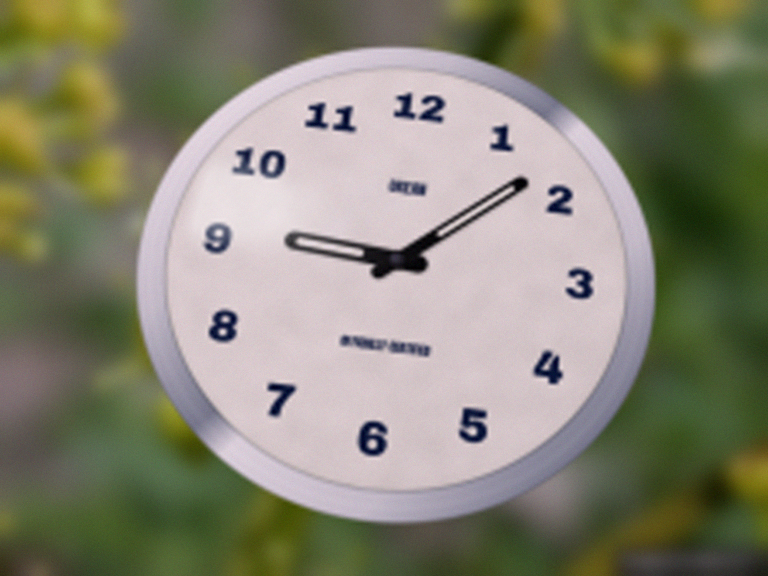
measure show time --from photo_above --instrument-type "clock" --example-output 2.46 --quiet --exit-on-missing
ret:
9.08
